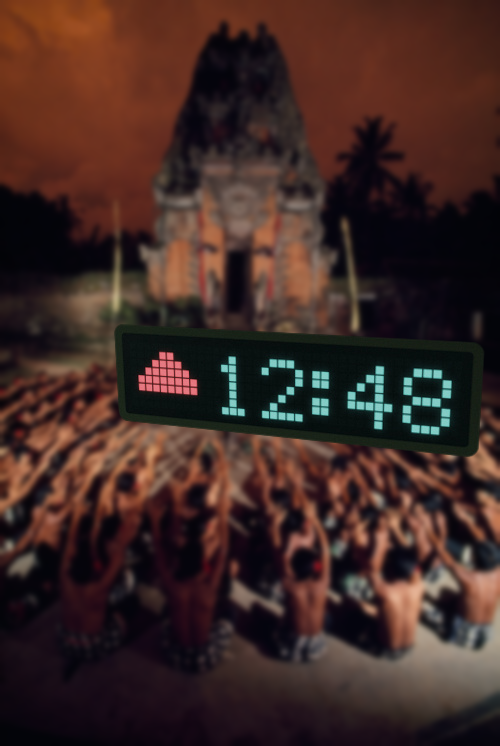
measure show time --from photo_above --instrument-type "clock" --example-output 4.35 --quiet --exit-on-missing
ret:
12.48
